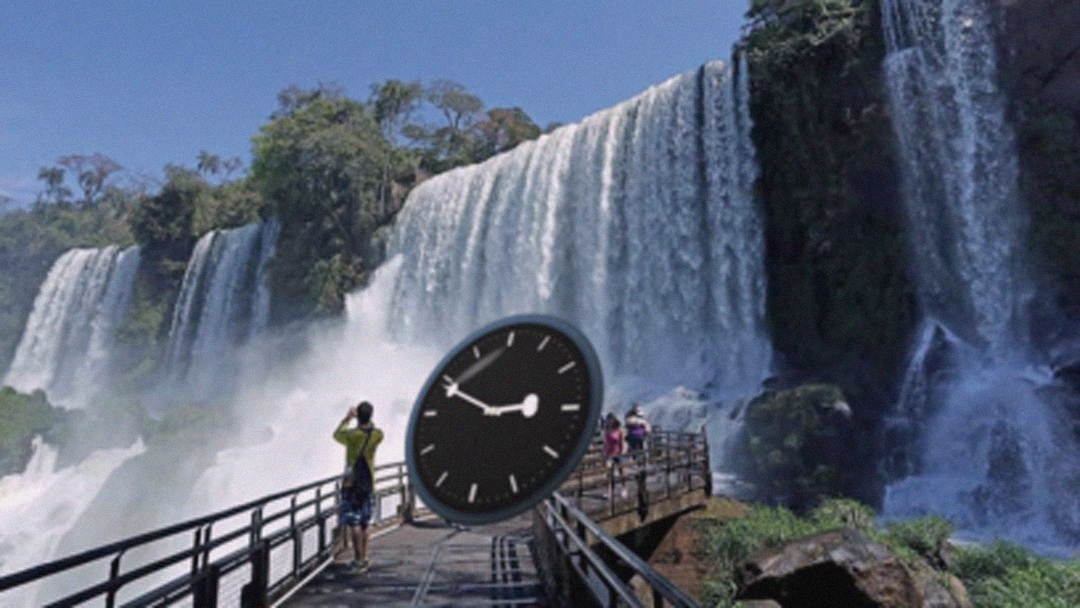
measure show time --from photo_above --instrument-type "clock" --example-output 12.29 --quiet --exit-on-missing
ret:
2.49
